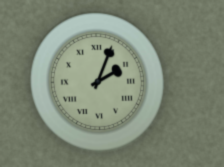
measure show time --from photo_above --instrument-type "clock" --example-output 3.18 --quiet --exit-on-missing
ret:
2.04
